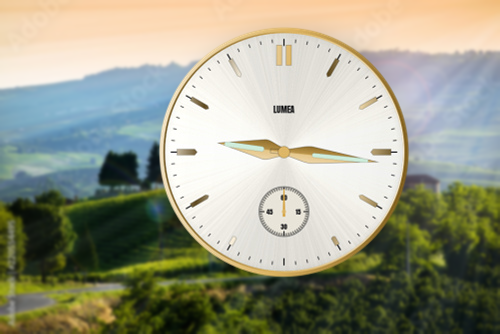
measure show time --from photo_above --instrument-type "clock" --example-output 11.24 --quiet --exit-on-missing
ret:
9.16
